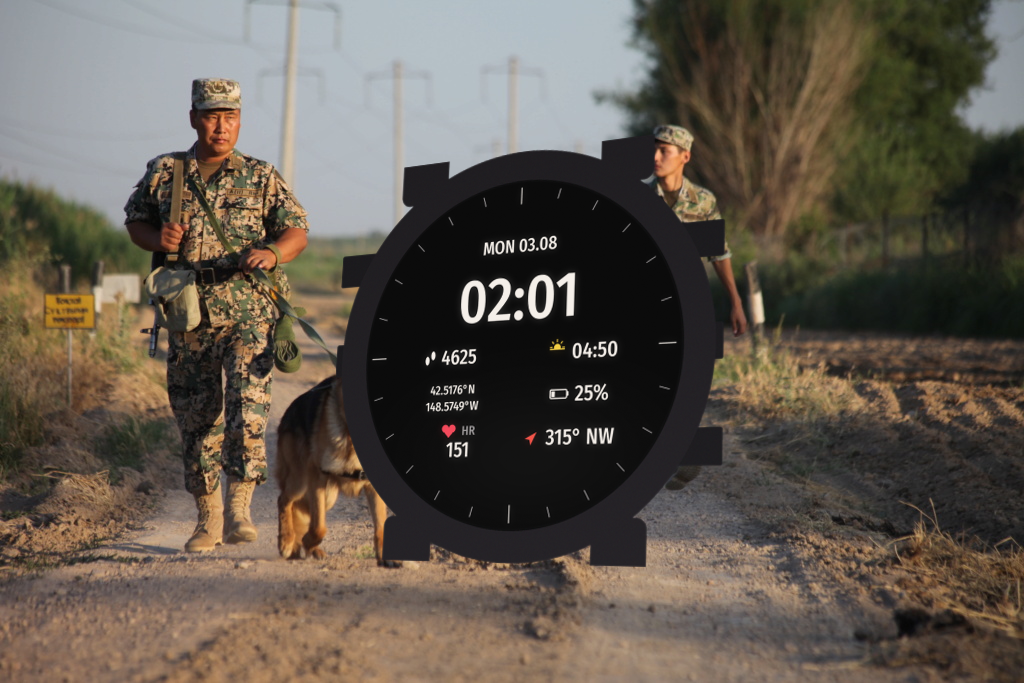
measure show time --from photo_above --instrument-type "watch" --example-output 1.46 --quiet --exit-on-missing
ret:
2.01
